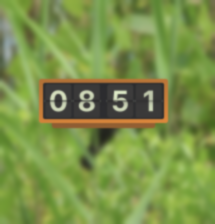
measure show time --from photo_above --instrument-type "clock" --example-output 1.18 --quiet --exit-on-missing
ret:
8.51
